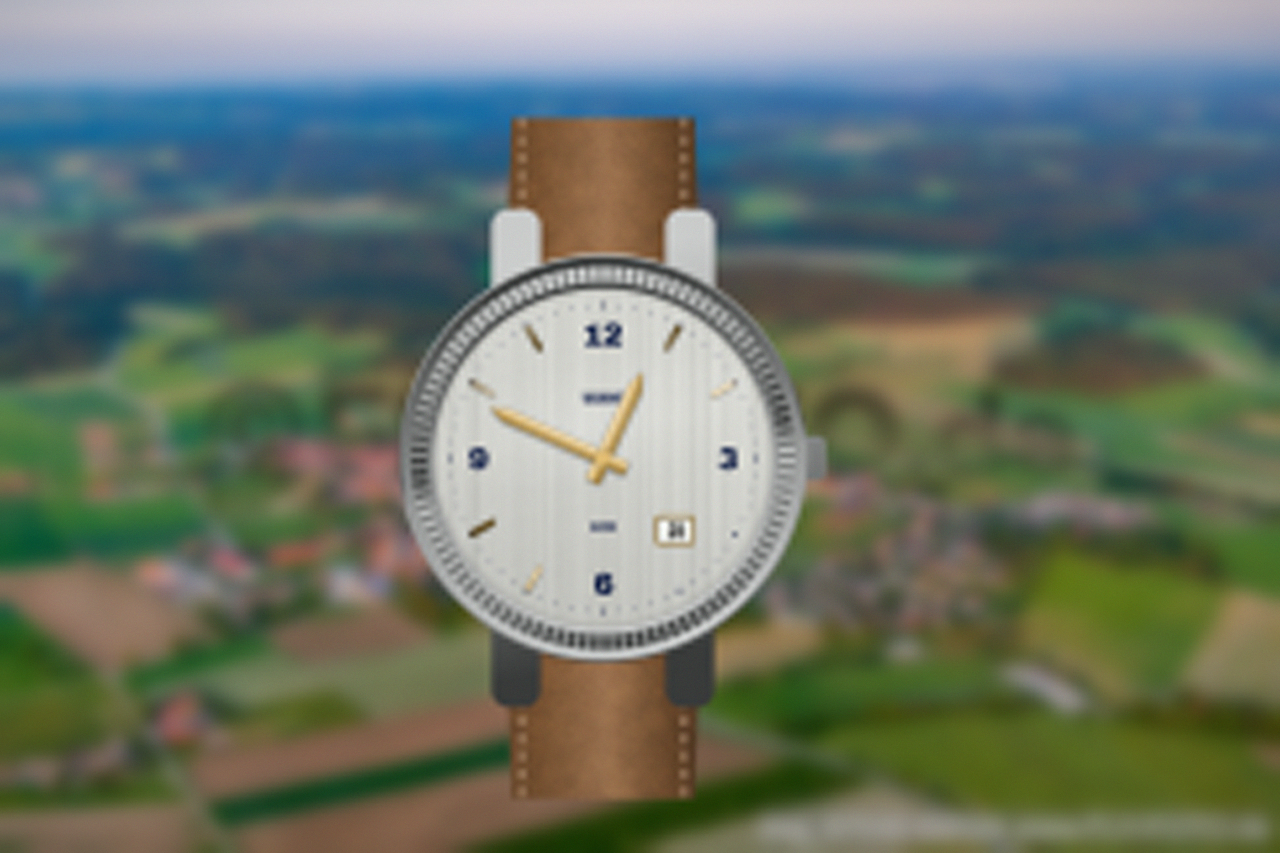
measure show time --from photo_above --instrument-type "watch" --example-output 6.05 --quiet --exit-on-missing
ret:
12.49
